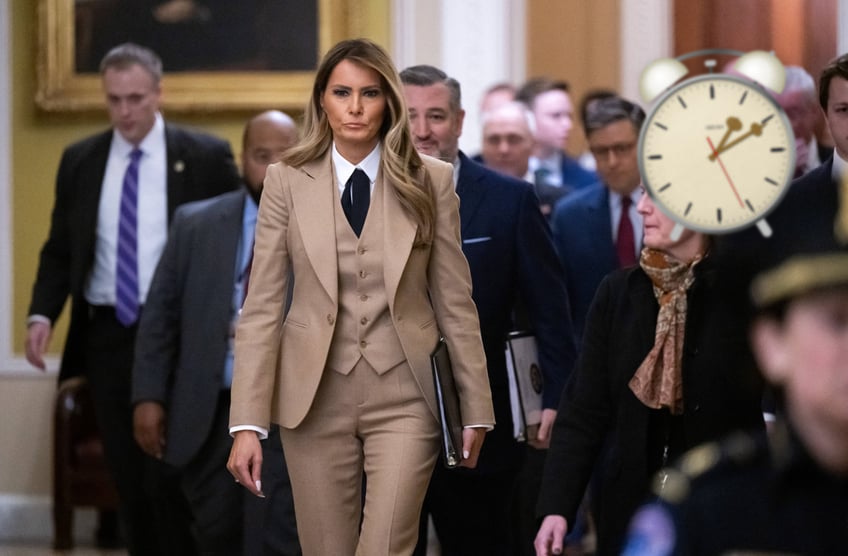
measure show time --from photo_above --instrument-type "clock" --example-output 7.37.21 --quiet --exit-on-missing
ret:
1.10.26
